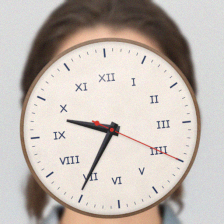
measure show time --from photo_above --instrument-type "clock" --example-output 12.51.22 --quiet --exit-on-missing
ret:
9.35.20
